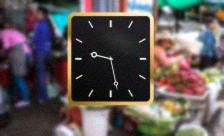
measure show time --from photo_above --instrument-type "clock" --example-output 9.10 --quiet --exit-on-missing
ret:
9.28
